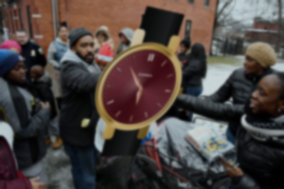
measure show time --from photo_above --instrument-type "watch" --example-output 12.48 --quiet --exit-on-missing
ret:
5.53
